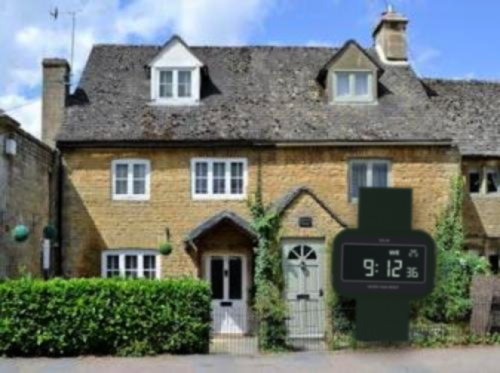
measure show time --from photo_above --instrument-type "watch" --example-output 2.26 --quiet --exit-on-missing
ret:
9.12
